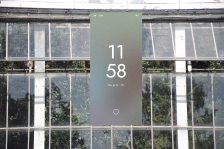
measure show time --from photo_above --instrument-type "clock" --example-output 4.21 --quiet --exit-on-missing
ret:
11.58
